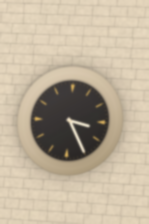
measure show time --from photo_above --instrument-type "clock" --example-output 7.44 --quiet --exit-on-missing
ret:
3.25
